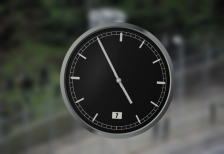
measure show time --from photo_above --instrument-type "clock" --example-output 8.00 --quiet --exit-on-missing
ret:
4.55
